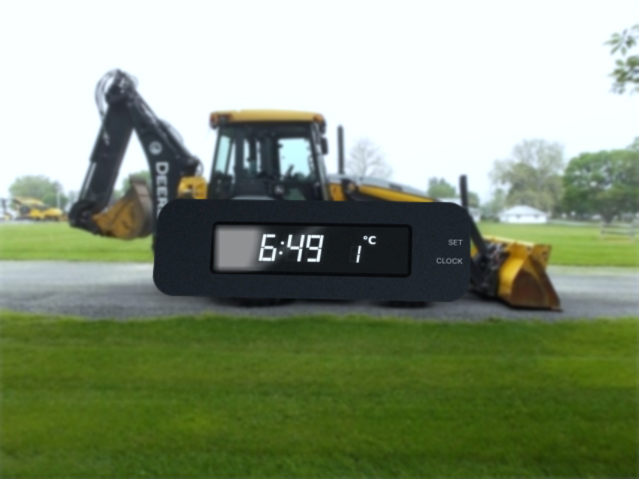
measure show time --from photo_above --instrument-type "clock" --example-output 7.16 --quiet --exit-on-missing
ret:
6.49
